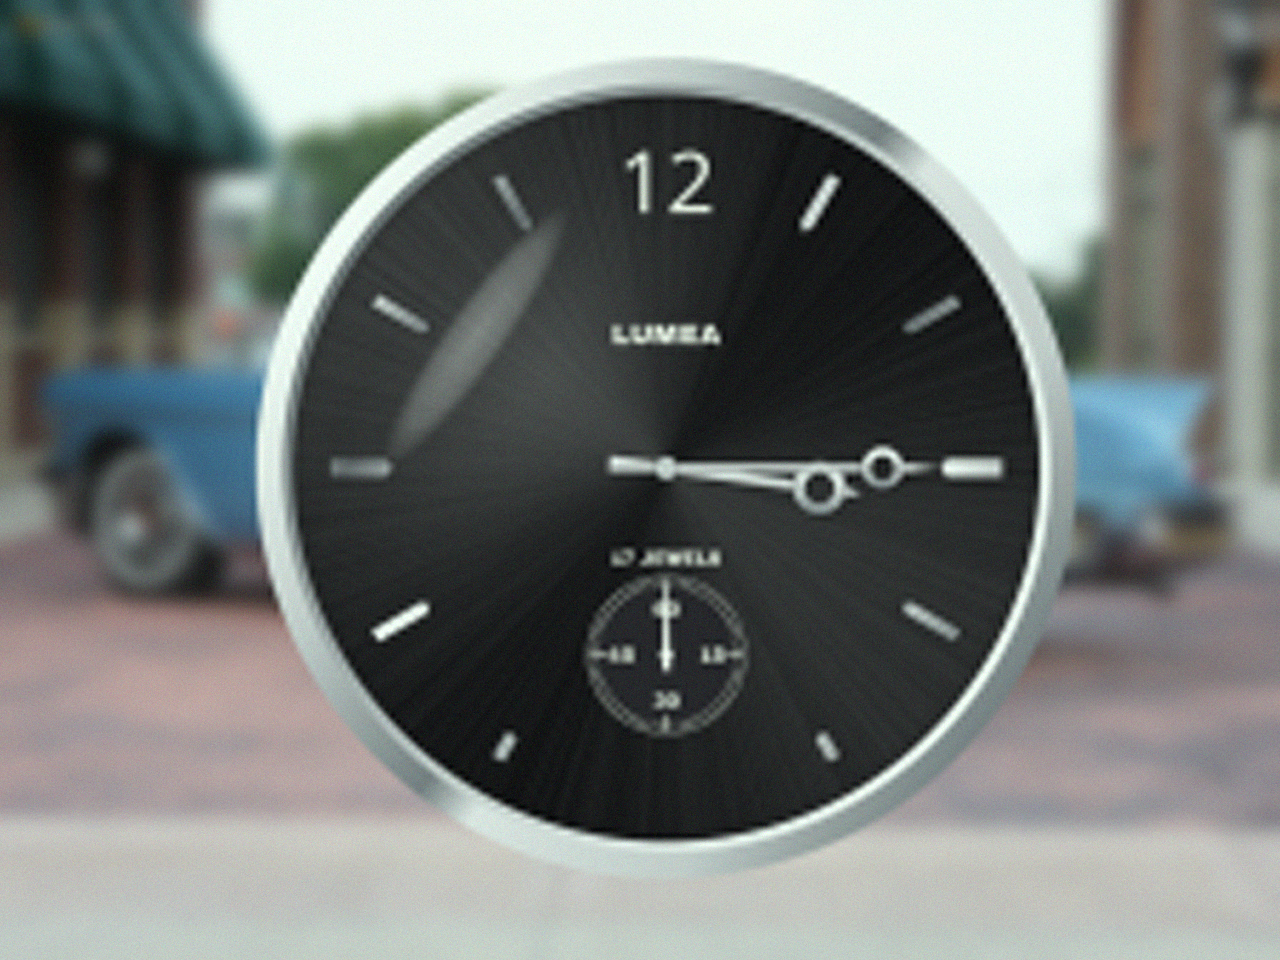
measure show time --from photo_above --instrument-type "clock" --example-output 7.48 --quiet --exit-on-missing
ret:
3.15
